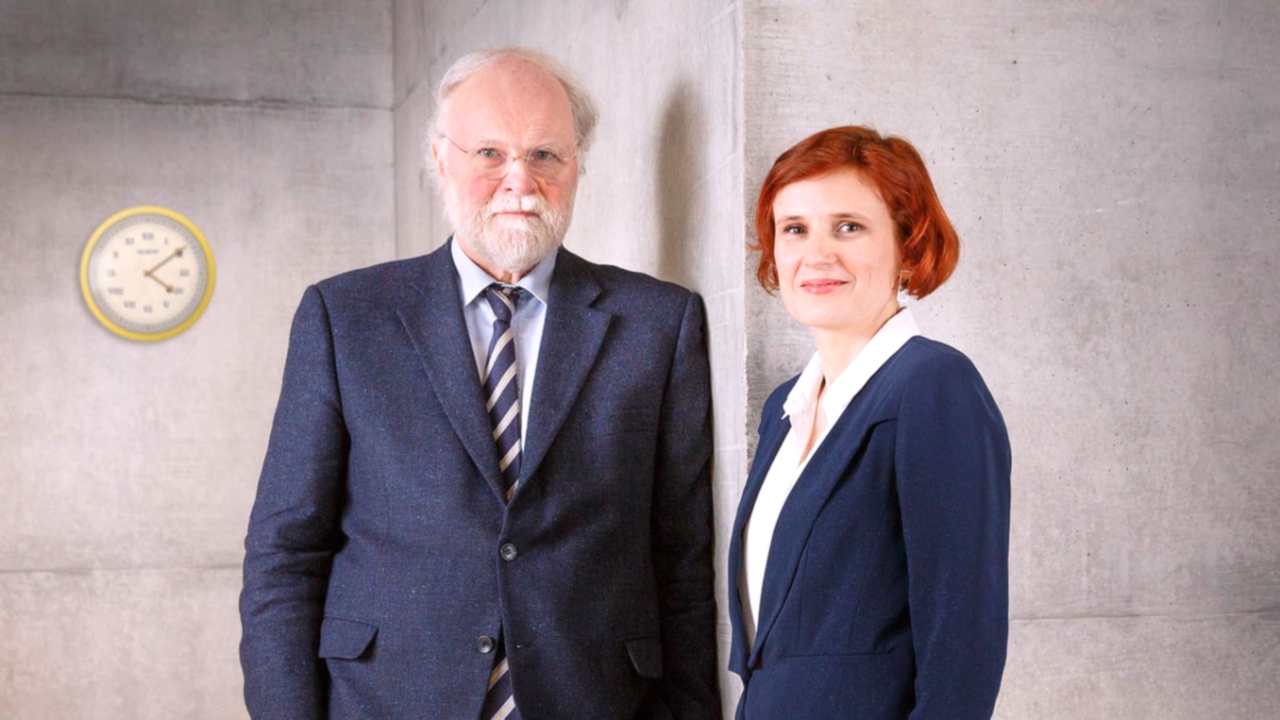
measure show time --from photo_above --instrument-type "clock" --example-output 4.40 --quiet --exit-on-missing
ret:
4.09
